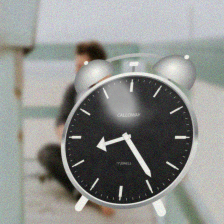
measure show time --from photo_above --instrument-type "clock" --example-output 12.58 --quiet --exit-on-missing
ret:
8.24
